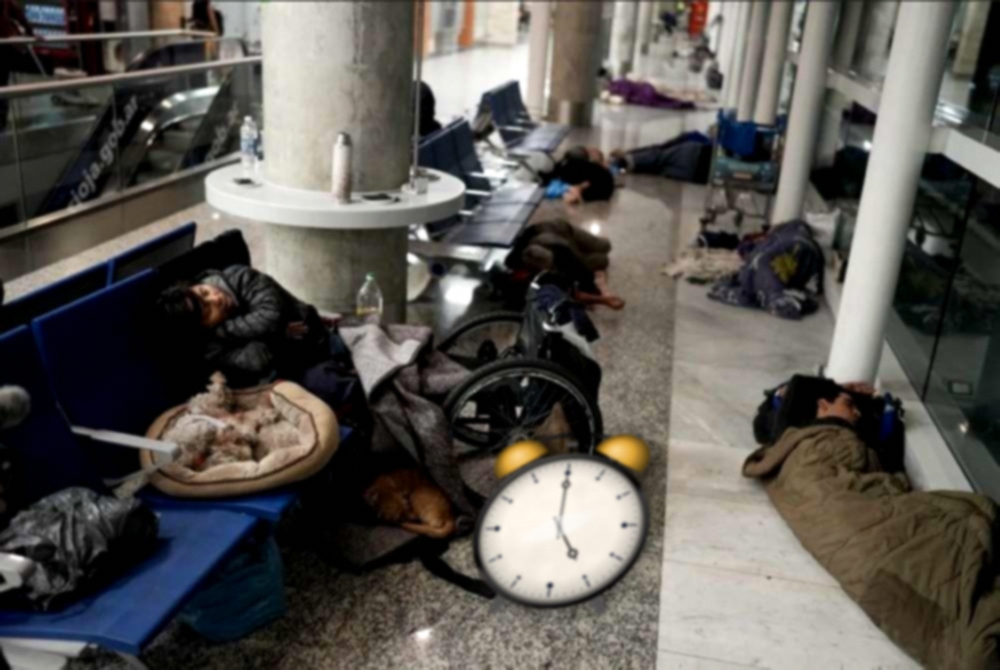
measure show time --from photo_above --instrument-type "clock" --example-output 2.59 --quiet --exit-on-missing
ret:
5.00
